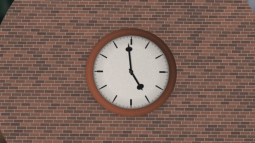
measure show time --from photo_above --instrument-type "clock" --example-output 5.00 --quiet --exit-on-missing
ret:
4.59
